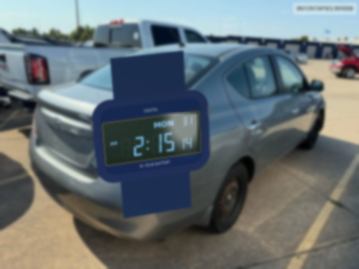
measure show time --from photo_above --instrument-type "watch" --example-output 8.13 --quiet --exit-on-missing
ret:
2.15
